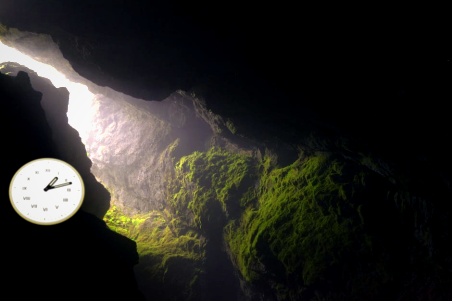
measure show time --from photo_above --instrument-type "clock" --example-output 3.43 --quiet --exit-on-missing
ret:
1.12
